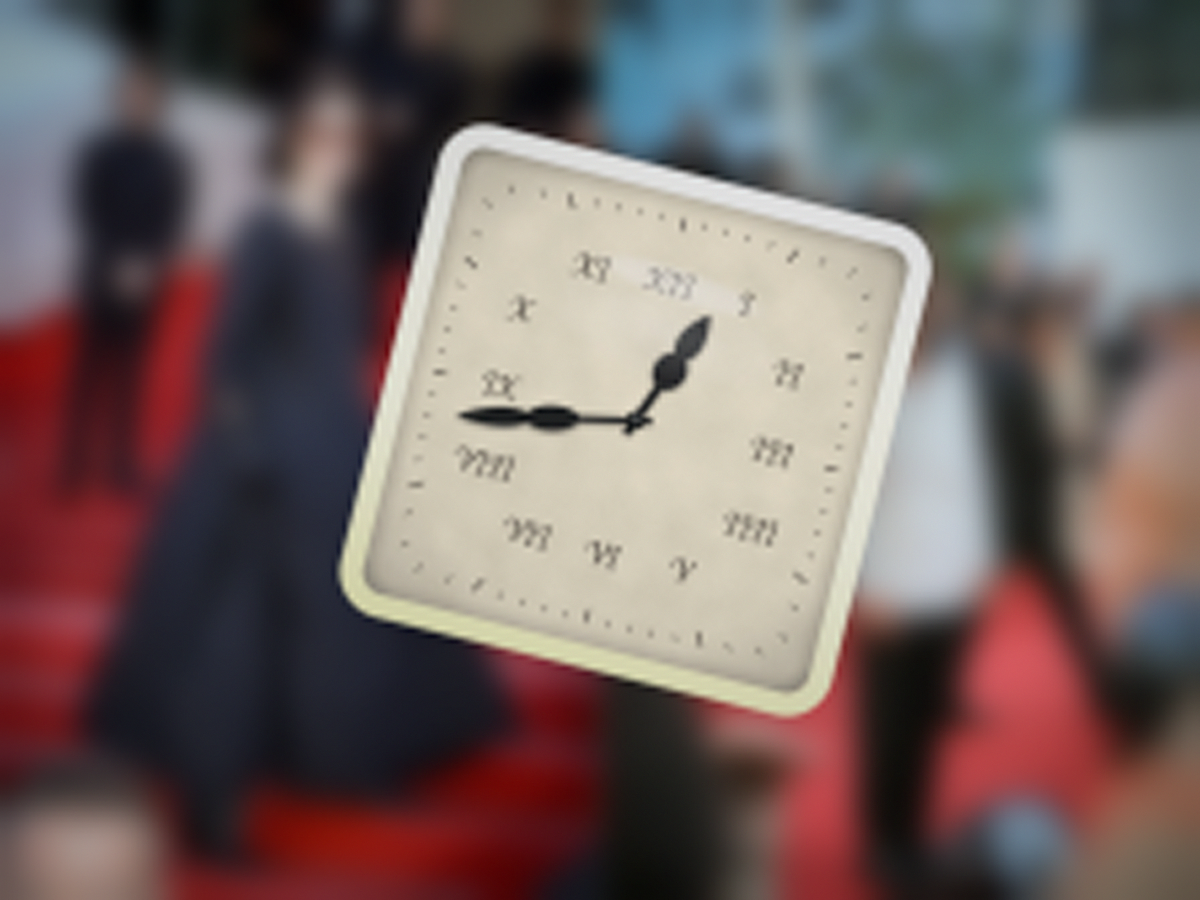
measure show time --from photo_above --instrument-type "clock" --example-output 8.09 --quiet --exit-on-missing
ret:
12.43
